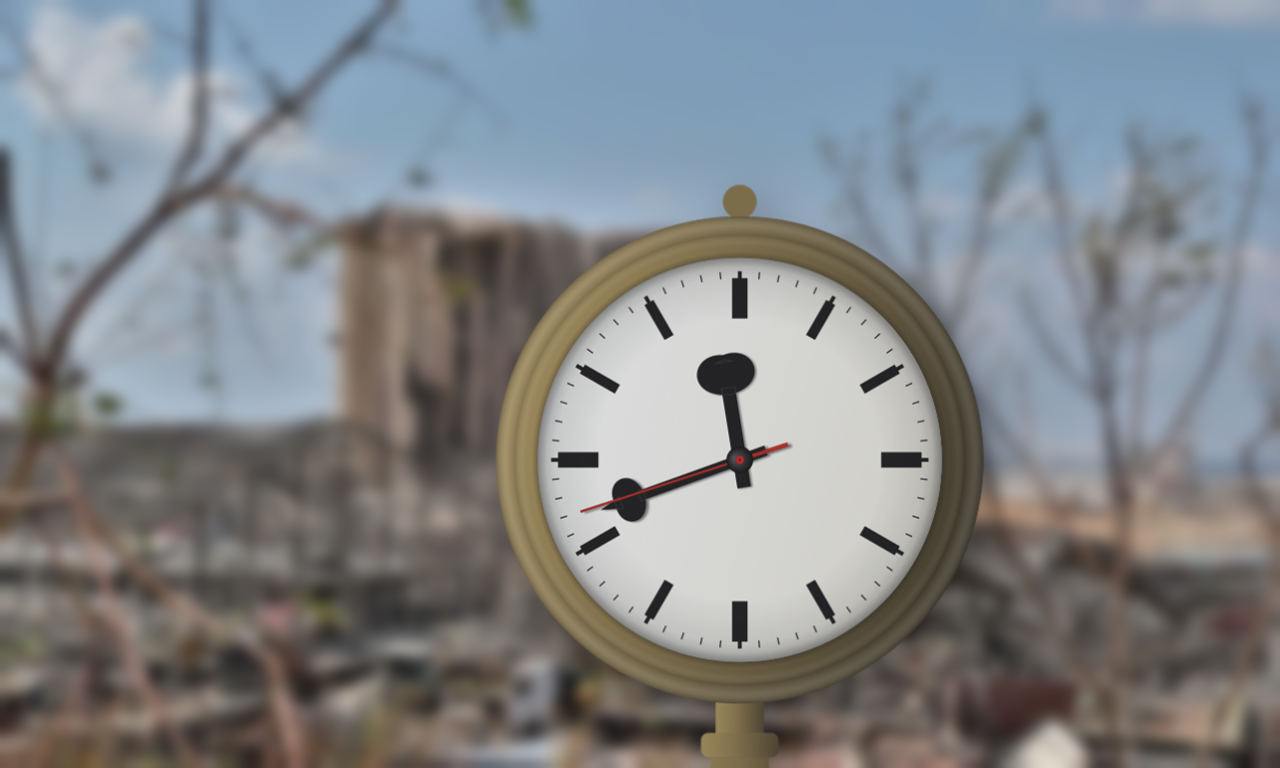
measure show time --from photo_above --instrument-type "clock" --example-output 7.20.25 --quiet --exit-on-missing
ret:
11.41.42
